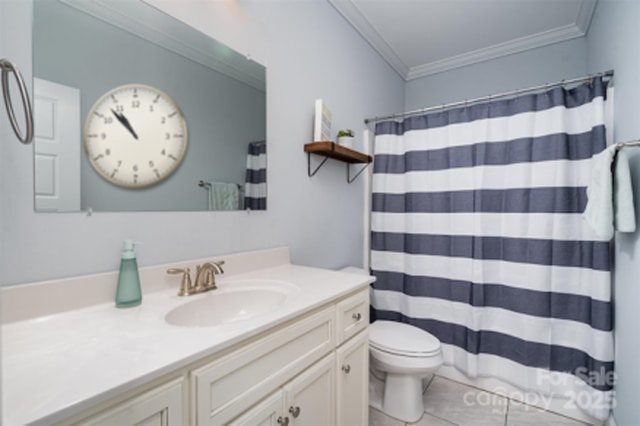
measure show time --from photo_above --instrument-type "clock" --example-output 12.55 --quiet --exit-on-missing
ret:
10.53
